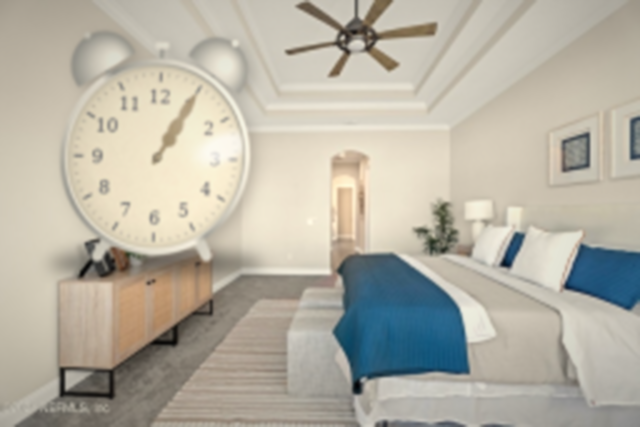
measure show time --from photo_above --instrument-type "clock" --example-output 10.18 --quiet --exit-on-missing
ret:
1.05
